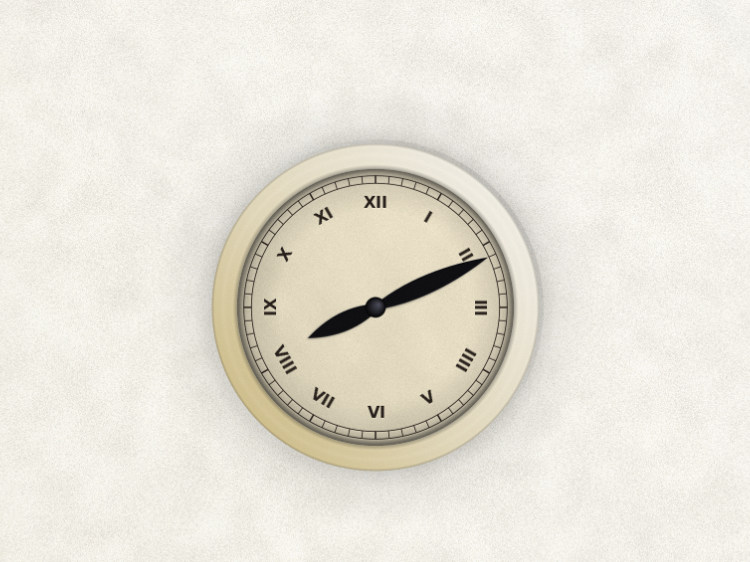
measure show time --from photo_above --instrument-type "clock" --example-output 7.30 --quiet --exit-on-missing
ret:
8.11
